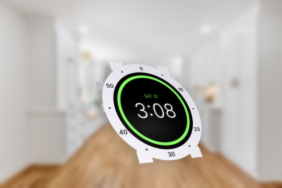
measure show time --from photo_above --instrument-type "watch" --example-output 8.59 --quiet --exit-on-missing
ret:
3.08
